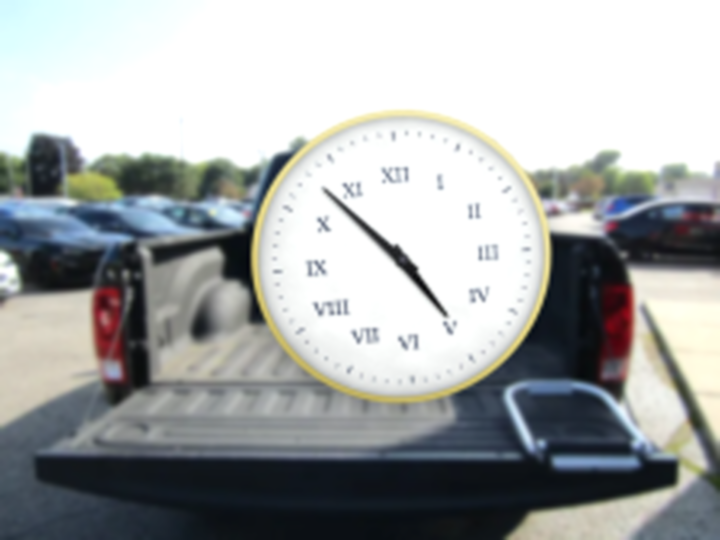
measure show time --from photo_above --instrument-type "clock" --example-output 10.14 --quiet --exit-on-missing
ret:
4.53
